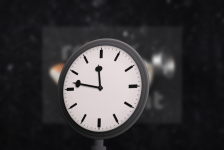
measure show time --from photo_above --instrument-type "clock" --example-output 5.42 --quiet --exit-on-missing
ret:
11.47
